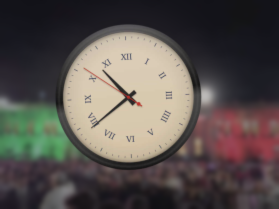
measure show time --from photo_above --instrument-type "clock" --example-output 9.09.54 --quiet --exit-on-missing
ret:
10.38.51
